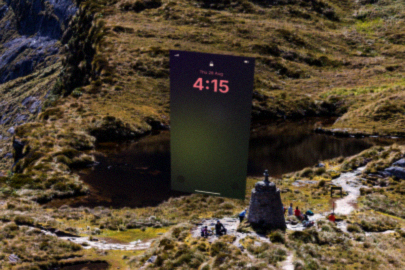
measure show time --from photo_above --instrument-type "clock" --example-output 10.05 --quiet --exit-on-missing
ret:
4.15
